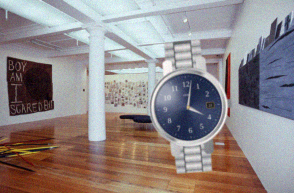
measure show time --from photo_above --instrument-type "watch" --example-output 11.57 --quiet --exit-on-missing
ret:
4.02
